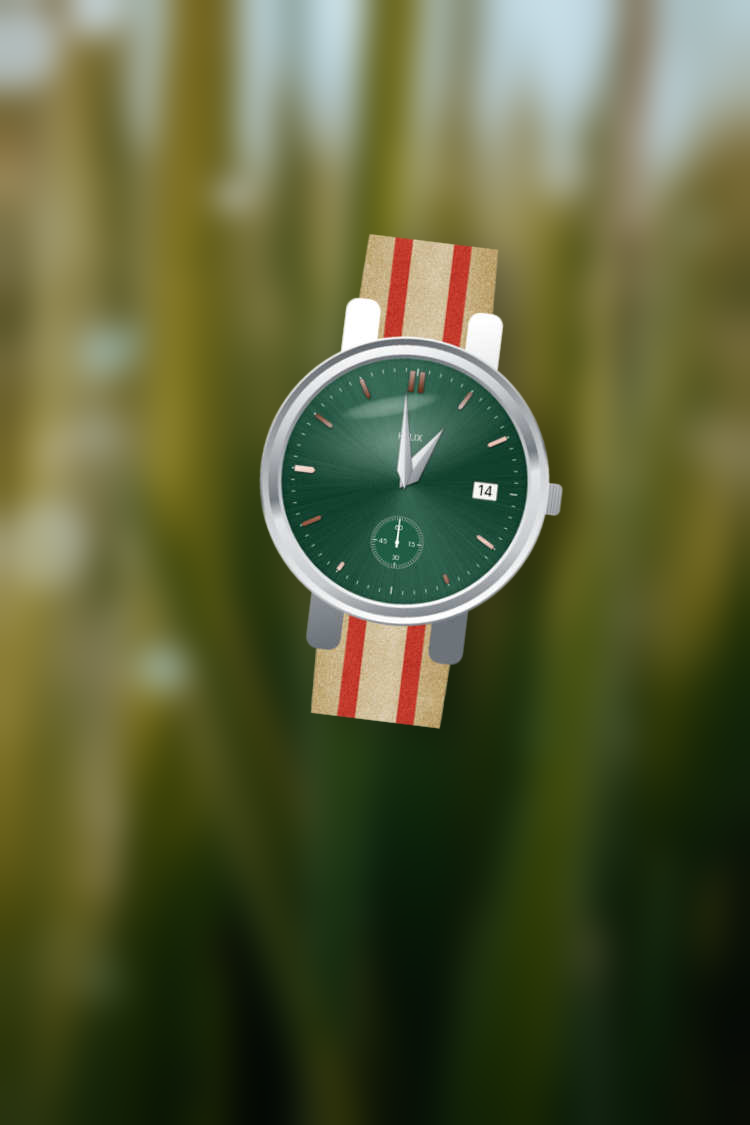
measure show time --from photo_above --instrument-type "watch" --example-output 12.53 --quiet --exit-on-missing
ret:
12.59
